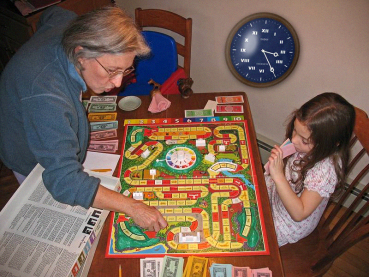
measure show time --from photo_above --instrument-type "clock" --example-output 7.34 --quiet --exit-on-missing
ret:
3.25
